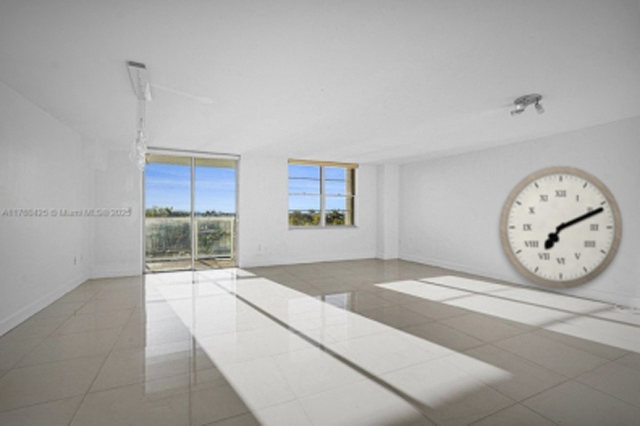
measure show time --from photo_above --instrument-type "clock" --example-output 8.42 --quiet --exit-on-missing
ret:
7.11
